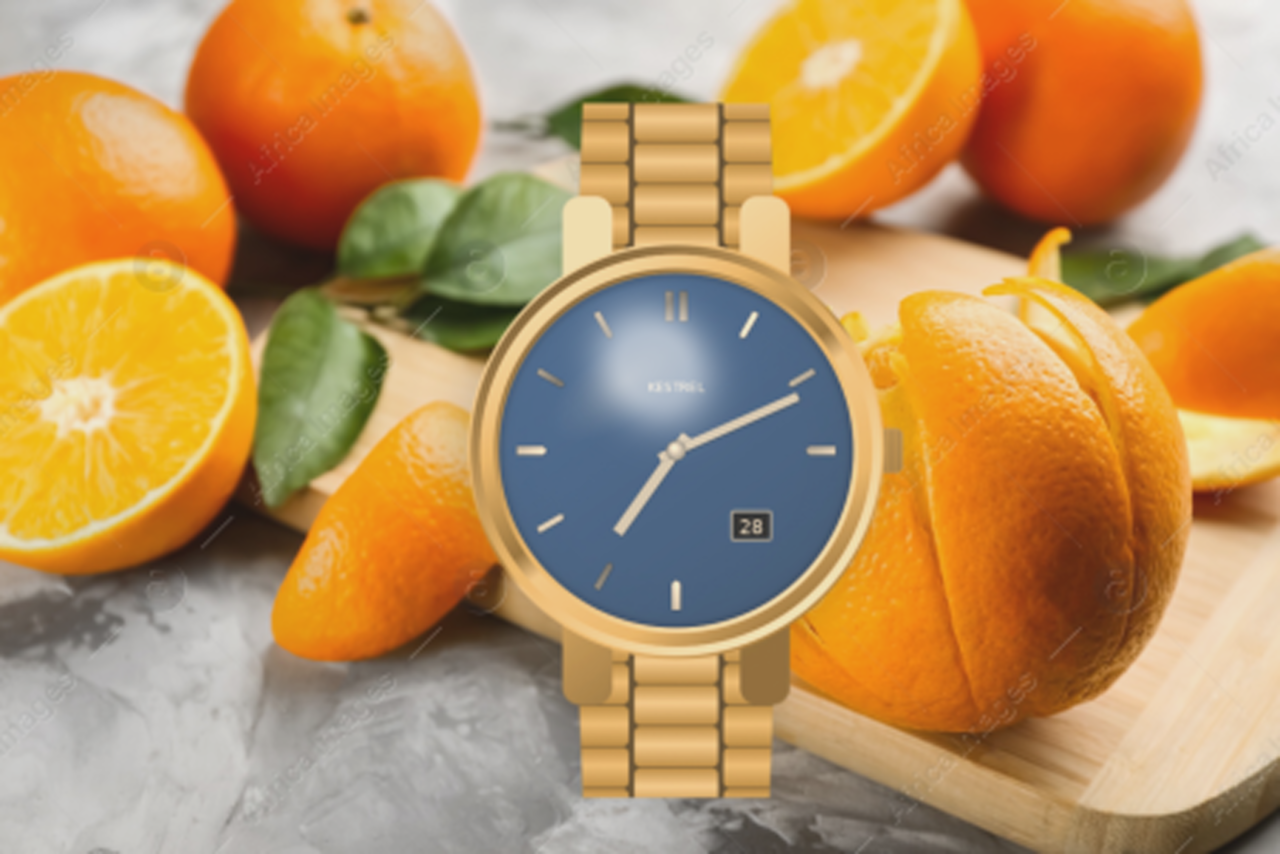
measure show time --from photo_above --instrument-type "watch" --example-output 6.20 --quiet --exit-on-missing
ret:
7.11
